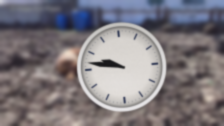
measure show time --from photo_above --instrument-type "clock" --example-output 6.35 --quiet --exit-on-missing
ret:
9.47
